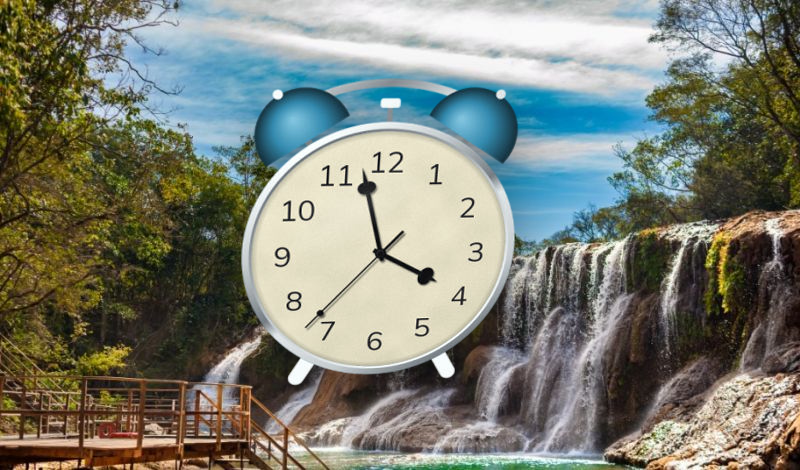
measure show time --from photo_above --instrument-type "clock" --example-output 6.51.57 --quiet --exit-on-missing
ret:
3.57.37
